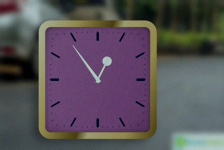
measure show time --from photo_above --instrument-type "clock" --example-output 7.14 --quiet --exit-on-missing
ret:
12.54
